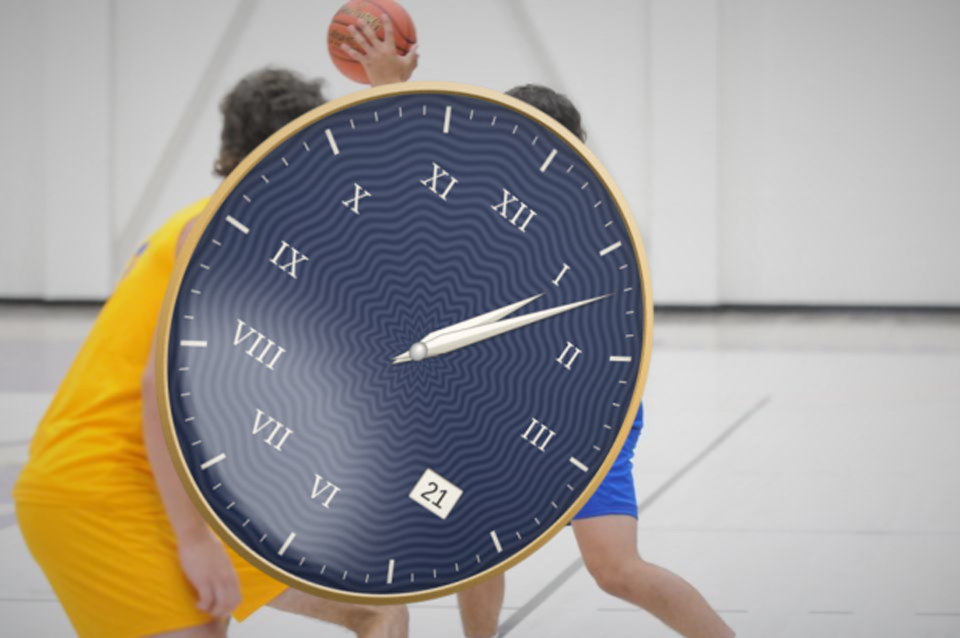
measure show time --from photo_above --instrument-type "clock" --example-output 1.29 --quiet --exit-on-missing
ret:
1.07
